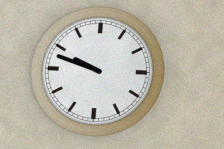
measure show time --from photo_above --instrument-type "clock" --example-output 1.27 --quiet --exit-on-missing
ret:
9.48
